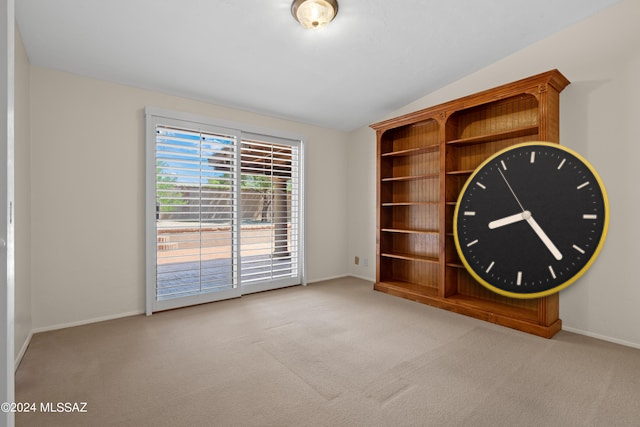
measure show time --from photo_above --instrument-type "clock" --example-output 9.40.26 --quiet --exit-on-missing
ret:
8.22.54
